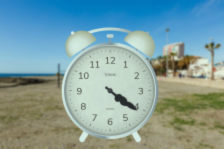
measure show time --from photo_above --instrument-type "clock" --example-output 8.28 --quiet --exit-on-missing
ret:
4.21
